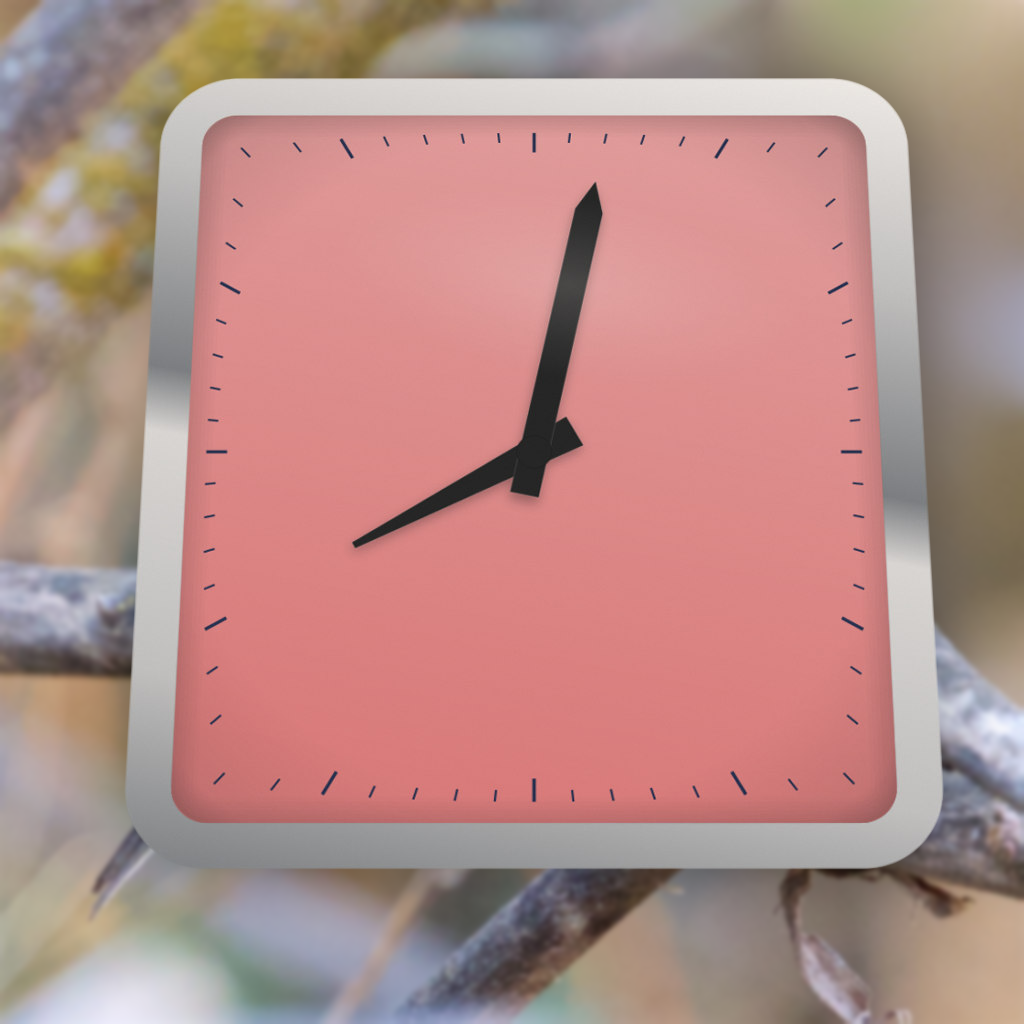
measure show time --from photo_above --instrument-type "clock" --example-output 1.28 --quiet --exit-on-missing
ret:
8.02
